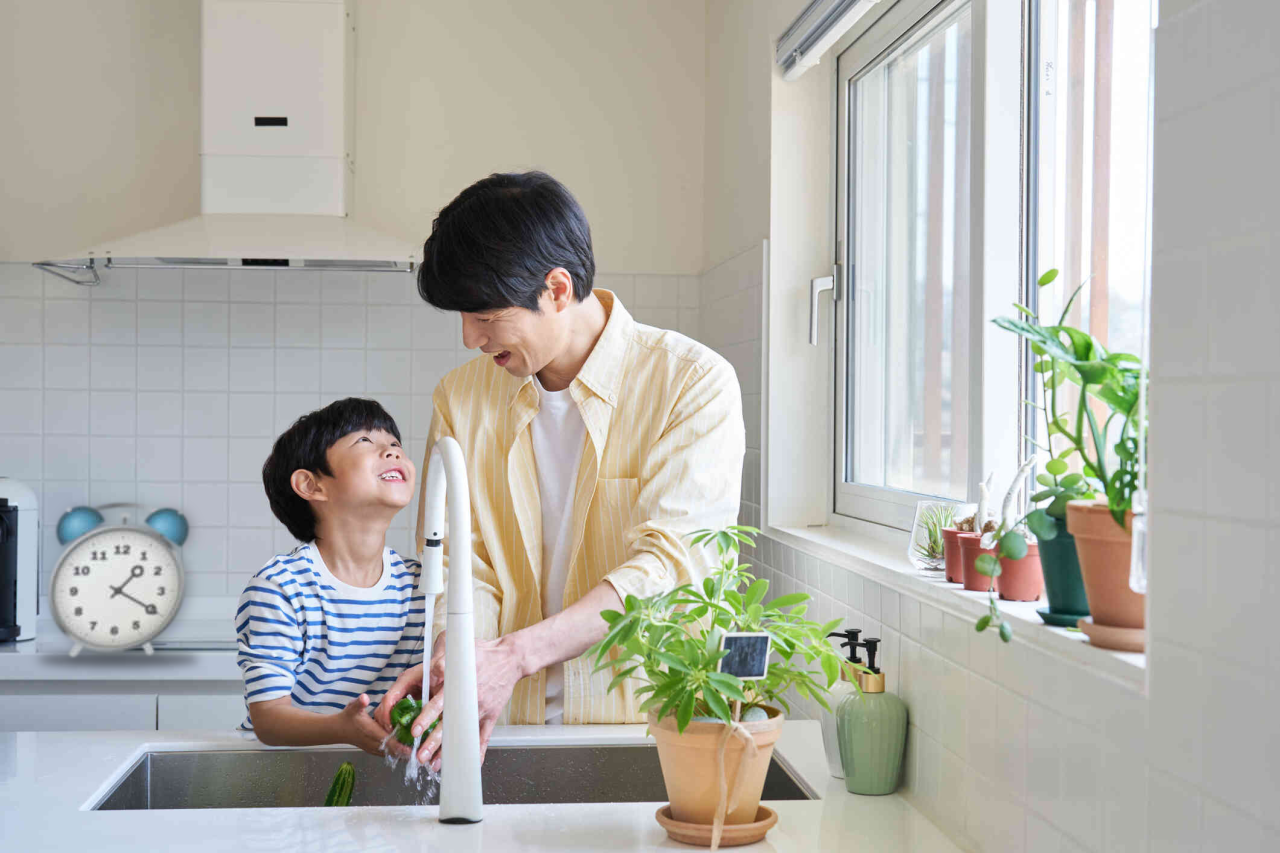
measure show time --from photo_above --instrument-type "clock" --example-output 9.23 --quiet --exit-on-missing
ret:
1.20
